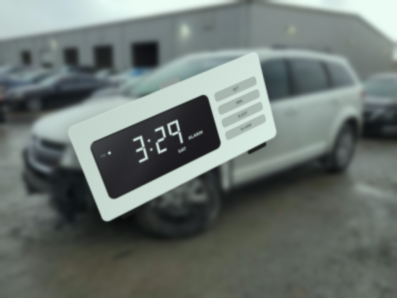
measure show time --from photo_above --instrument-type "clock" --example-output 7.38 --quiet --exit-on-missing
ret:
3.29
